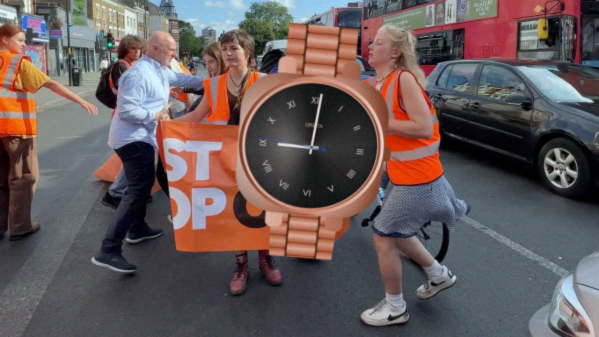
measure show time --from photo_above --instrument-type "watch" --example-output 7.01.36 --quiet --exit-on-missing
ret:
9.00.46
